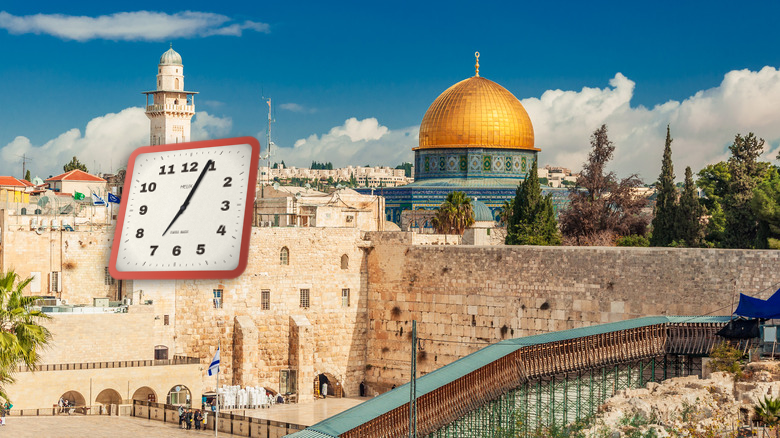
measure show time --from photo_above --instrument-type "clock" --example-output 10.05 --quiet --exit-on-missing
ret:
7.04
